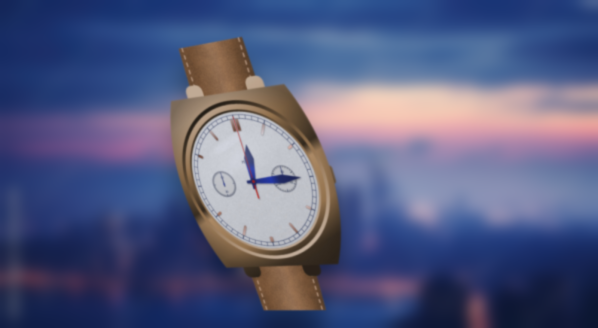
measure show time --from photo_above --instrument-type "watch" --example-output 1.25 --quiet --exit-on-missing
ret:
12.15
